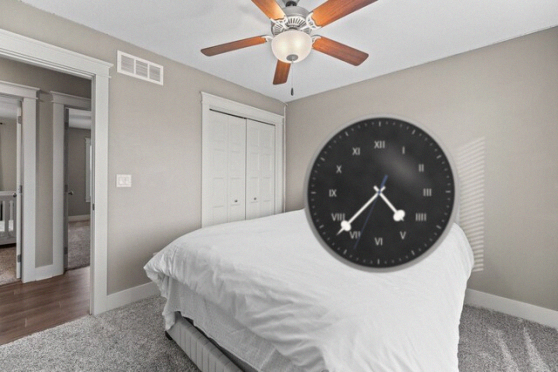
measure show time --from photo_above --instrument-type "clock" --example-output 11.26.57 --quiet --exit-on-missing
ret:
4.37.34
